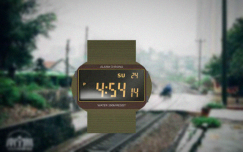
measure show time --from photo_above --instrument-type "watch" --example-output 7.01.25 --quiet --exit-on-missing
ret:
4.54.14
